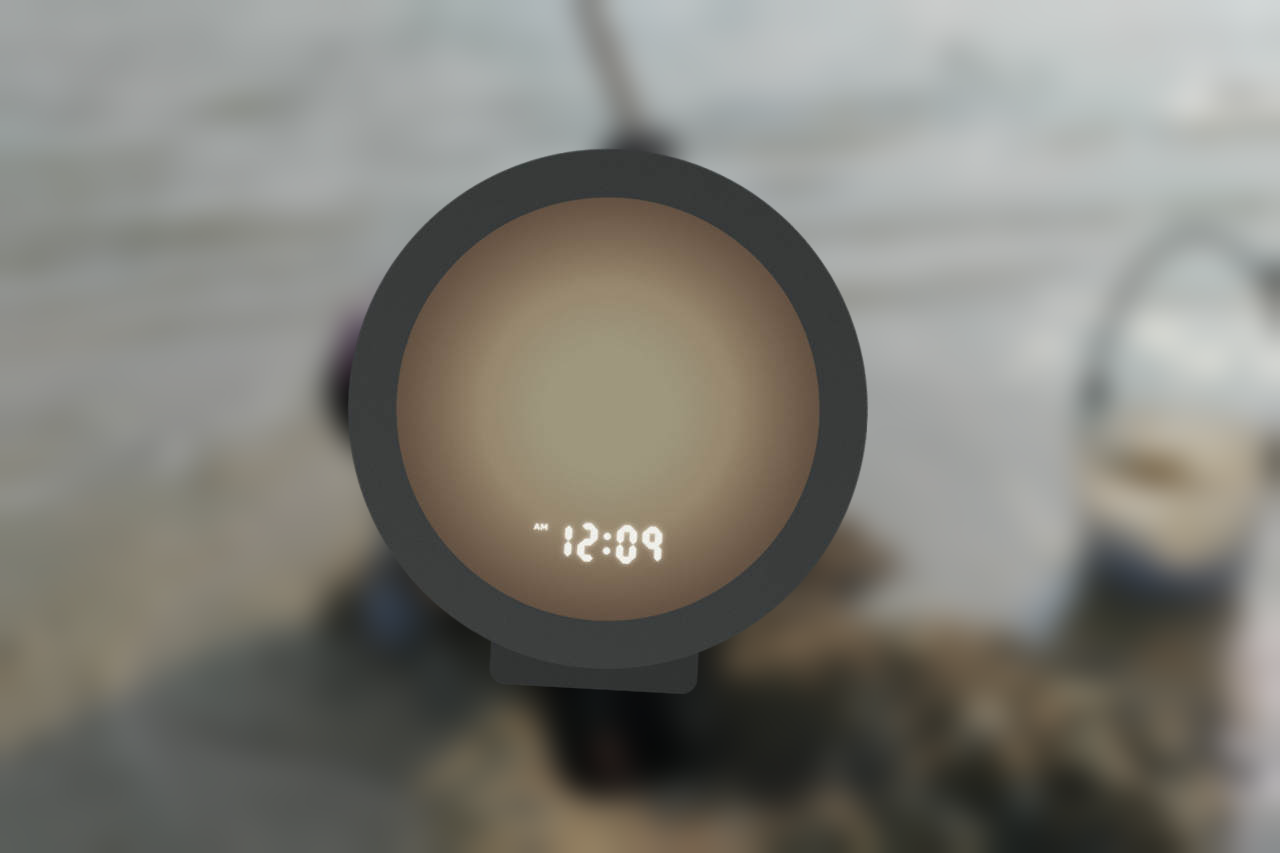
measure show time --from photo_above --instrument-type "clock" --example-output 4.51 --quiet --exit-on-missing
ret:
12.09
